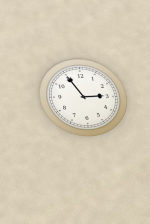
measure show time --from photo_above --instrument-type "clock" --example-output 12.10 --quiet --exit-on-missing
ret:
2.55
